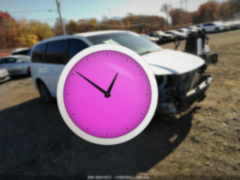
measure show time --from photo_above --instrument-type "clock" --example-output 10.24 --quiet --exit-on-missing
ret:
12.51
